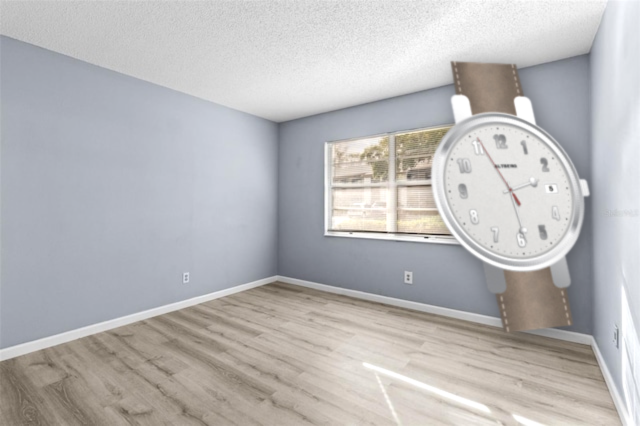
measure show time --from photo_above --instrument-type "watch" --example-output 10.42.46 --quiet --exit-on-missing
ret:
2.28.56
